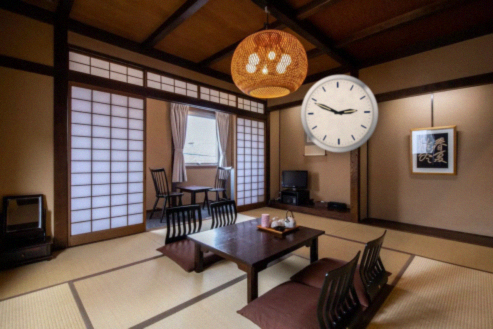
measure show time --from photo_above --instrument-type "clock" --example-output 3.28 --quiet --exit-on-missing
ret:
2.49
